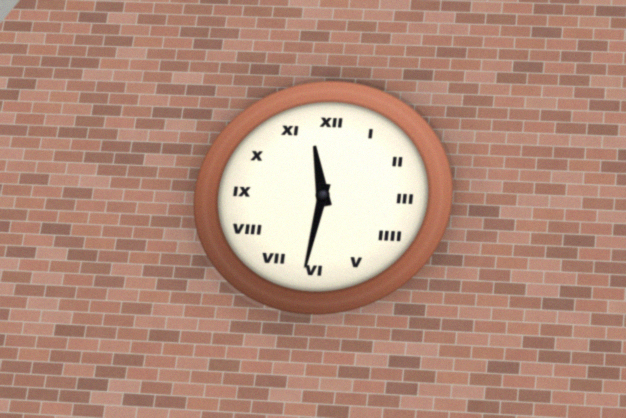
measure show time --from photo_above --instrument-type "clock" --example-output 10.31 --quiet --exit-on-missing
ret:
11.31
